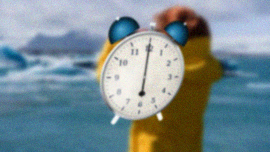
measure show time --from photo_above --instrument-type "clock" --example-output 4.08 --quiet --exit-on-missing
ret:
6.00
